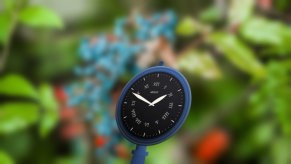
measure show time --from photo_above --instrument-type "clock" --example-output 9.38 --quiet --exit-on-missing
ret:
1.49
